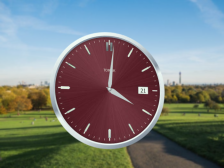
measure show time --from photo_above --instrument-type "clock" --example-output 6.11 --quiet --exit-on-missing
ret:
4.01
